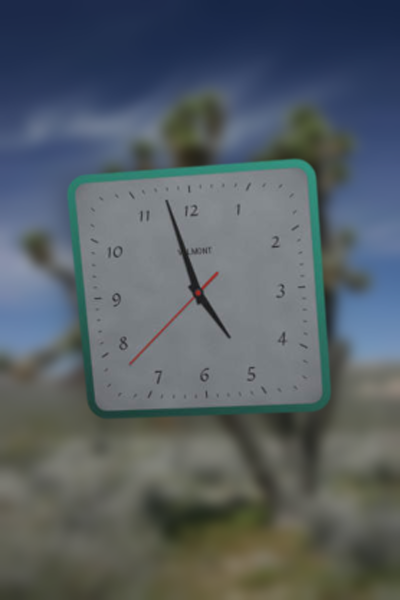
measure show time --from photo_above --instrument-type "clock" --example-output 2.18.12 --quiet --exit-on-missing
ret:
4.57.38
